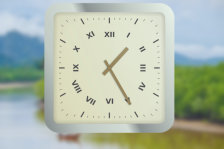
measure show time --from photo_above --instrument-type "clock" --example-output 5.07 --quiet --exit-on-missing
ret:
1.25
